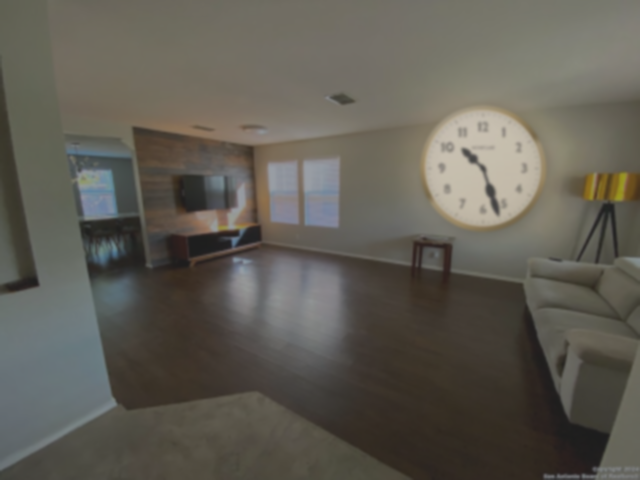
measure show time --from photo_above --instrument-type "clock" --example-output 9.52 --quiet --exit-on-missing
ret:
10.27
